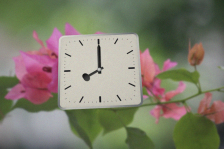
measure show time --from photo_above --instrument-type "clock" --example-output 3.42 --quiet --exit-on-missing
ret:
8.00
